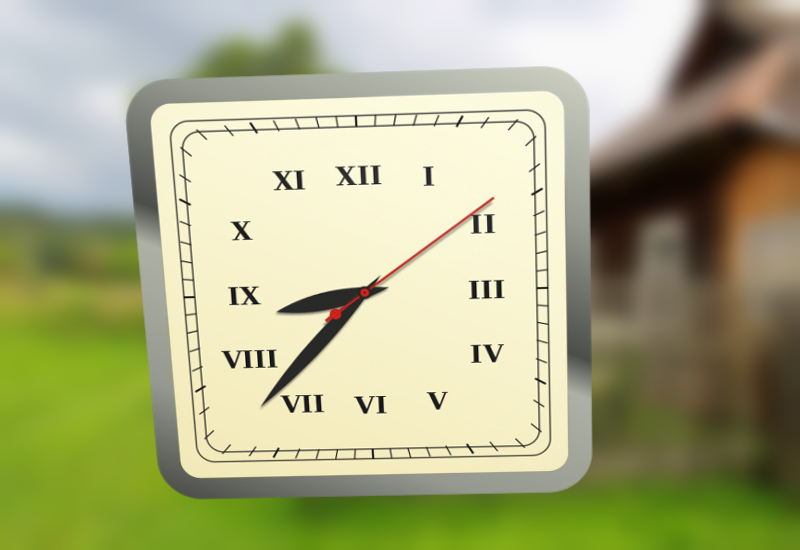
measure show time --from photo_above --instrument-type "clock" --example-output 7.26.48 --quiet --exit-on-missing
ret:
8.37.09
